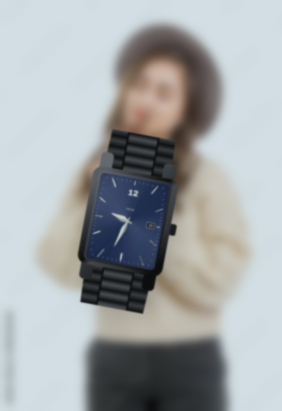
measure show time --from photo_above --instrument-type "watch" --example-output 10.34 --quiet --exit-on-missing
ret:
9.33
